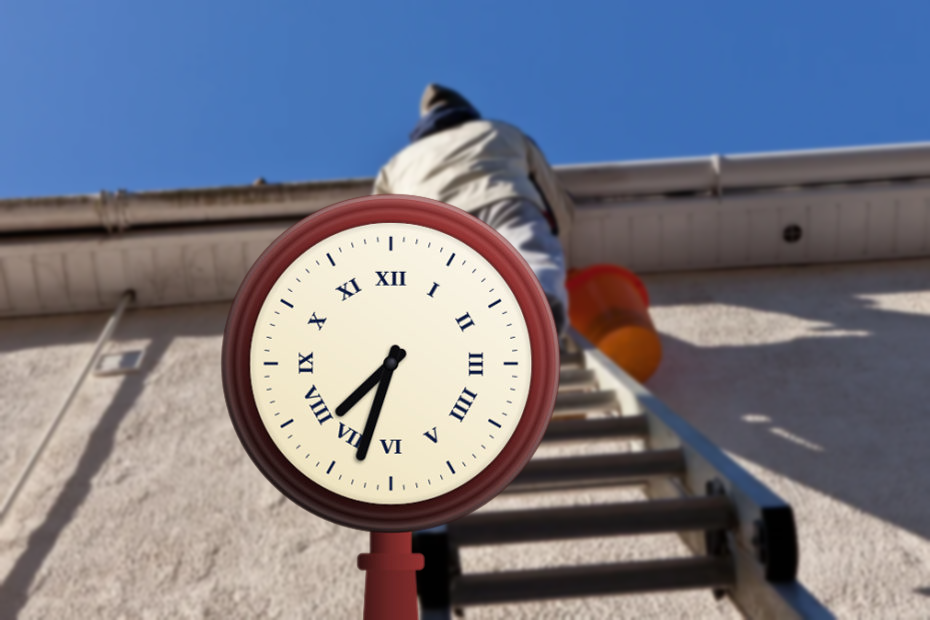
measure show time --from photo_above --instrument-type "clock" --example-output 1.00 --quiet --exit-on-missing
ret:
7.33
